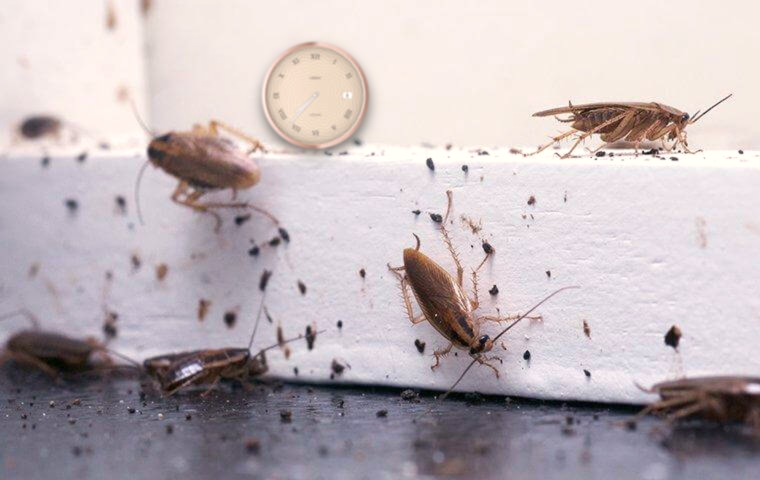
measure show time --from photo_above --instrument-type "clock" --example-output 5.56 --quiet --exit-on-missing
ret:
7.37
